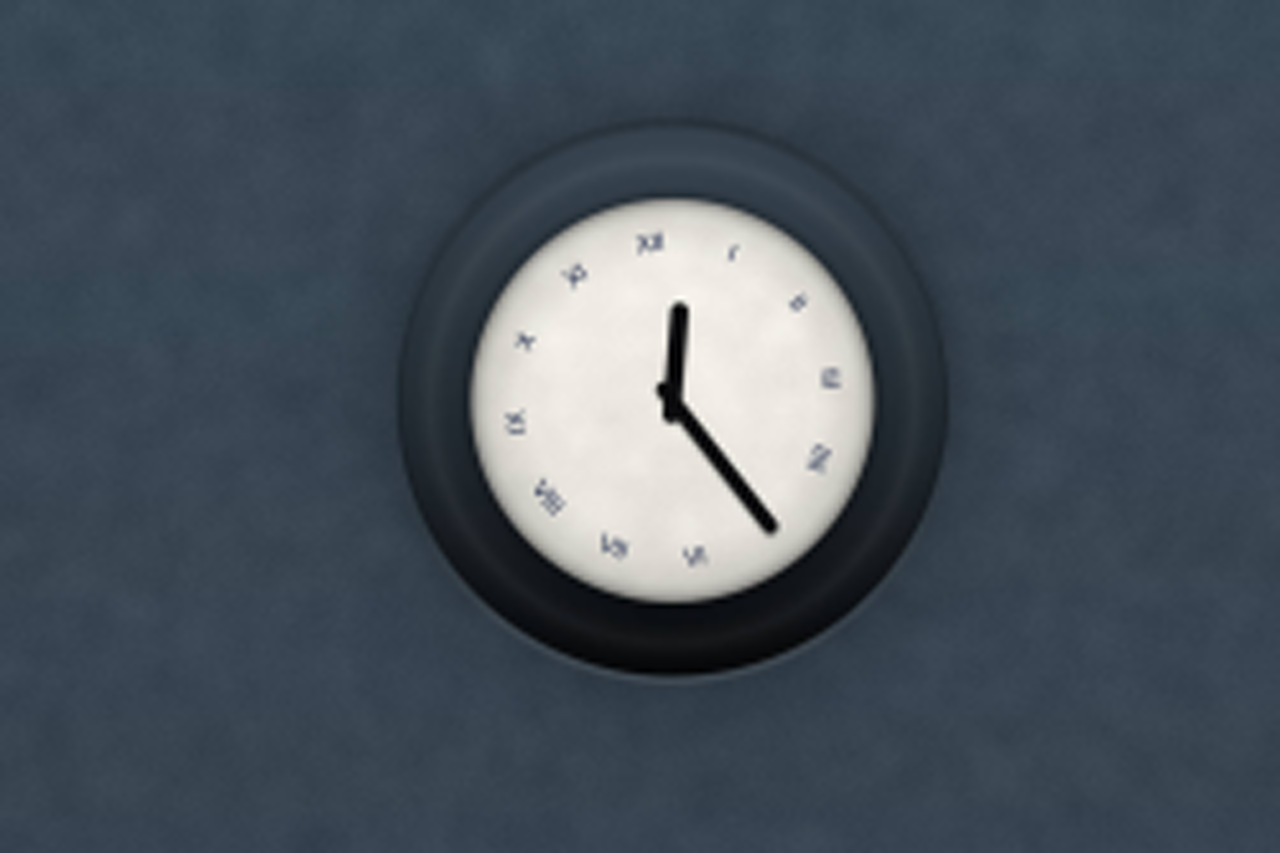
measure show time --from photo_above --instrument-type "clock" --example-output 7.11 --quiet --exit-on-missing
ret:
12.25
